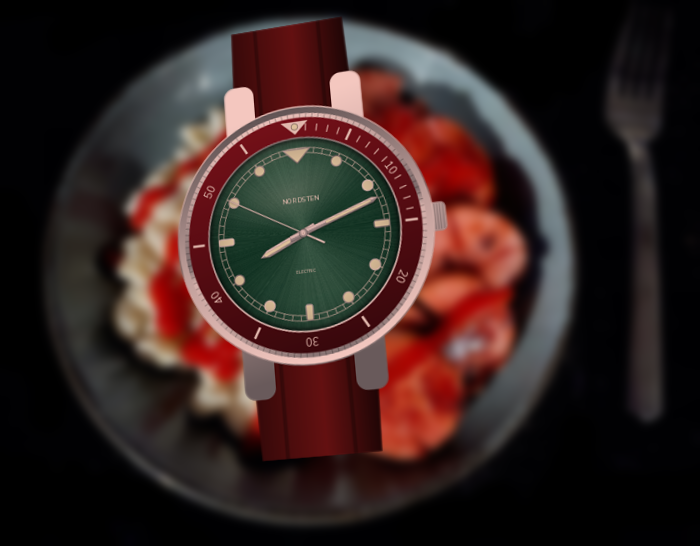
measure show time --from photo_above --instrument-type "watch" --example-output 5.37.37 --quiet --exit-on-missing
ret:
8.11.50
